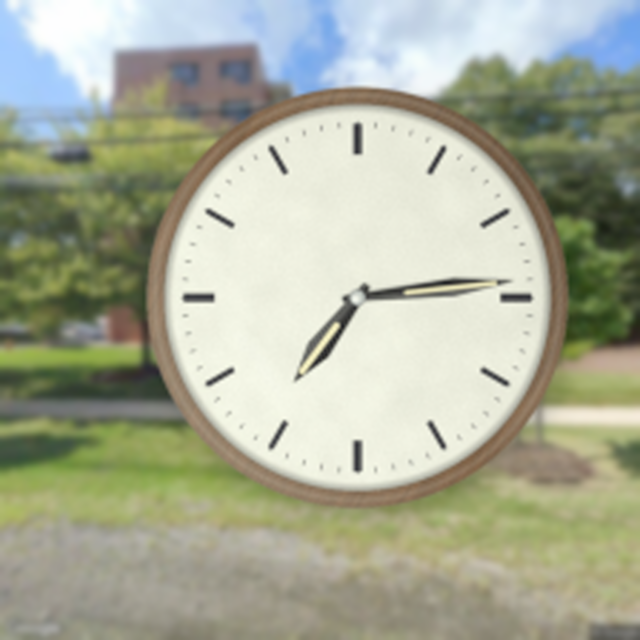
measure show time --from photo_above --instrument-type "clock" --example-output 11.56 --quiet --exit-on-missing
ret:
7.14
